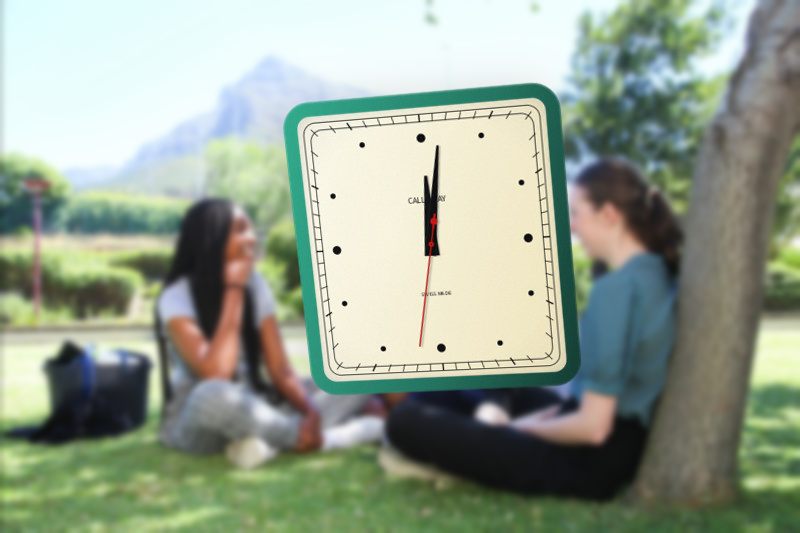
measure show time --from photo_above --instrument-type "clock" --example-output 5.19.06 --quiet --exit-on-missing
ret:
12.01.32
